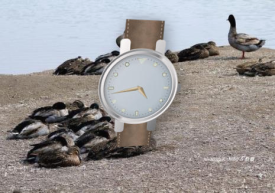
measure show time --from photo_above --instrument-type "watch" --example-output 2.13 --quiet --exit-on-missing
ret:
4.43
